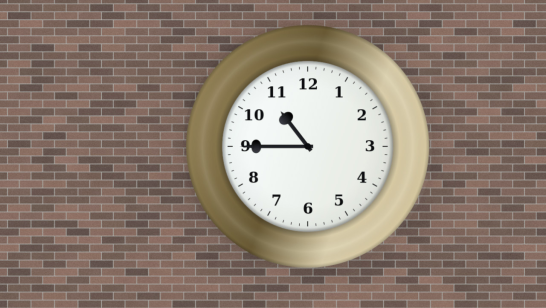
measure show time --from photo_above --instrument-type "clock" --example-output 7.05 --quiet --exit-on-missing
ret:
10.45
